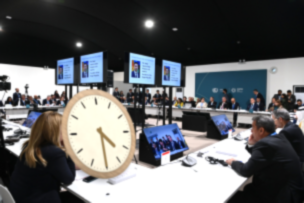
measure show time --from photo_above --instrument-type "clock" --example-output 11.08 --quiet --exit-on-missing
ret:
4.30
